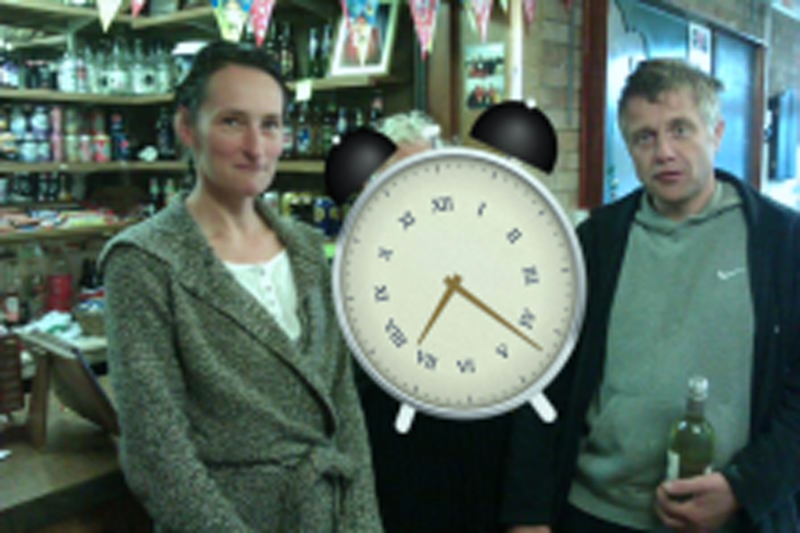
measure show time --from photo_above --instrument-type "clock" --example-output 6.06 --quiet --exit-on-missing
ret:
7.22
